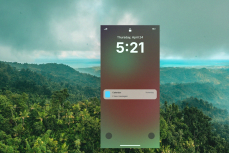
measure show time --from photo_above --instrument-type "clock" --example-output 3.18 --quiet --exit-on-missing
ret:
5.21
